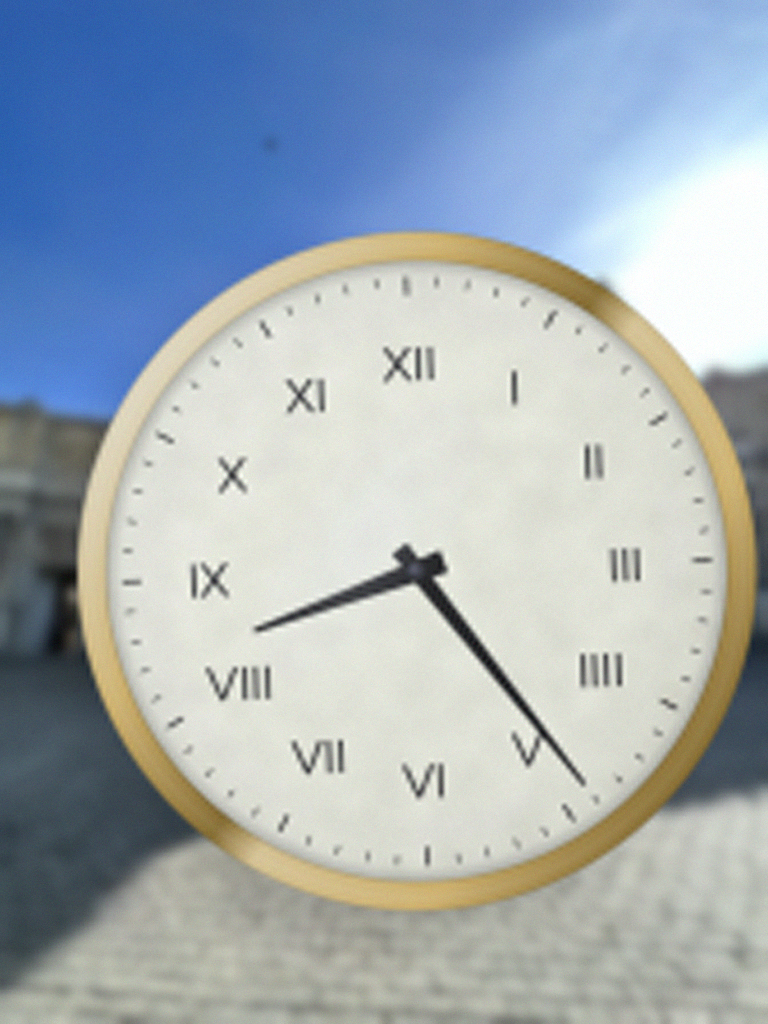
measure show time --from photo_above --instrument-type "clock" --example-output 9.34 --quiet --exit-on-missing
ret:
8.24
